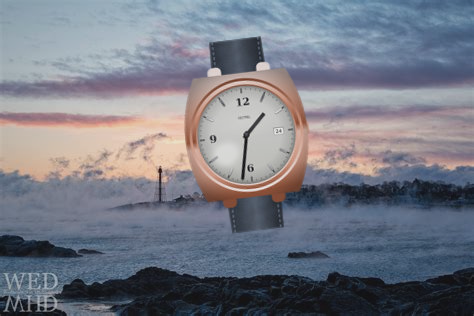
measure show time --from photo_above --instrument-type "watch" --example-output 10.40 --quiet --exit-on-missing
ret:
1.32
